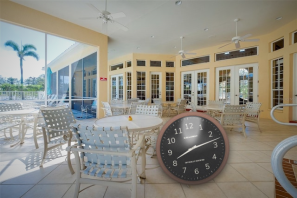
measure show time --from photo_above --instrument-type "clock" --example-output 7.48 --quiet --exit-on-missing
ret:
8.13
